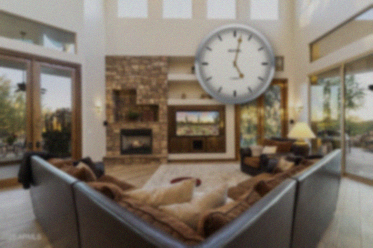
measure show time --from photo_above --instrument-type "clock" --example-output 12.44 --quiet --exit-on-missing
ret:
5.02
